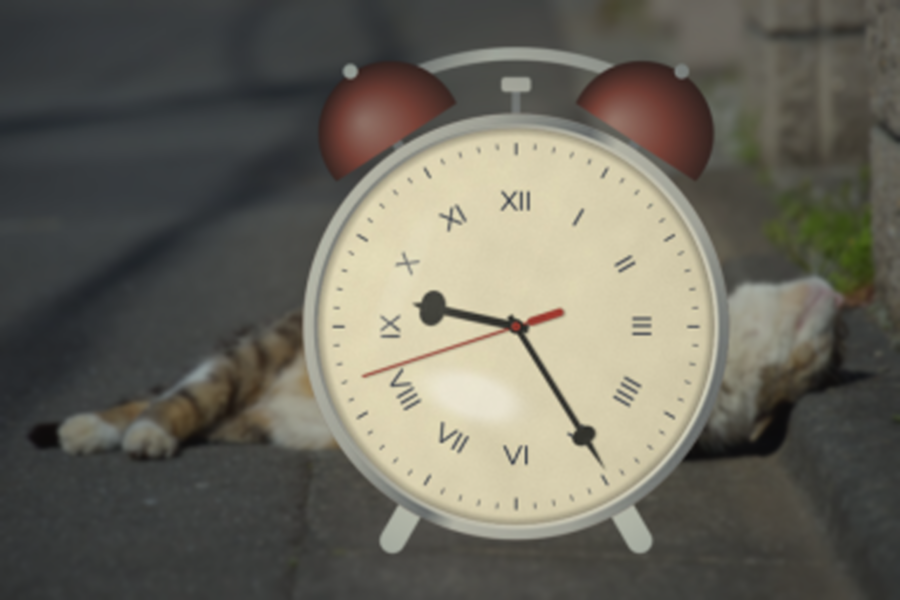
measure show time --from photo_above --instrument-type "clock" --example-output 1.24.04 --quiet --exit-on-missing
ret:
9.24.42
